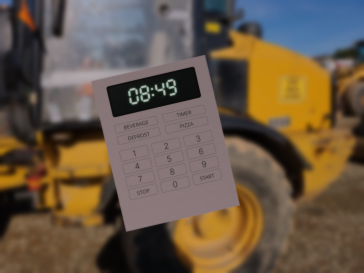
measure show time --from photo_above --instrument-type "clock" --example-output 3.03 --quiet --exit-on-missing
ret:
8.49
